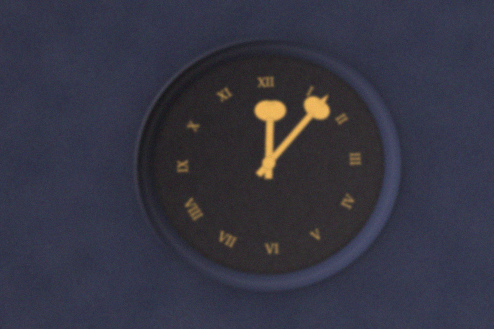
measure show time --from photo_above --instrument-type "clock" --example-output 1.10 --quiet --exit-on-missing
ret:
12.07
